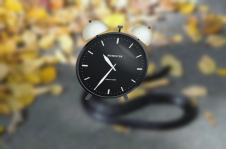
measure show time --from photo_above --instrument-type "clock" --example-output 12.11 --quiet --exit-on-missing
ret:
10.35
